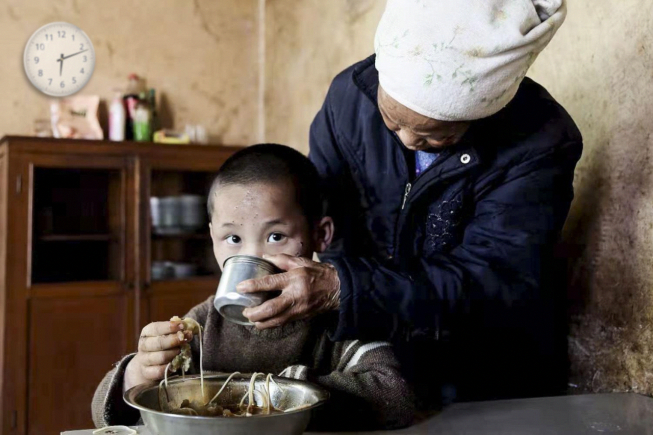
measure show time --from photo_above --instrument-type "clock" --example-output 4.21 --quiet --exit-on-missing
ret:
6.12
